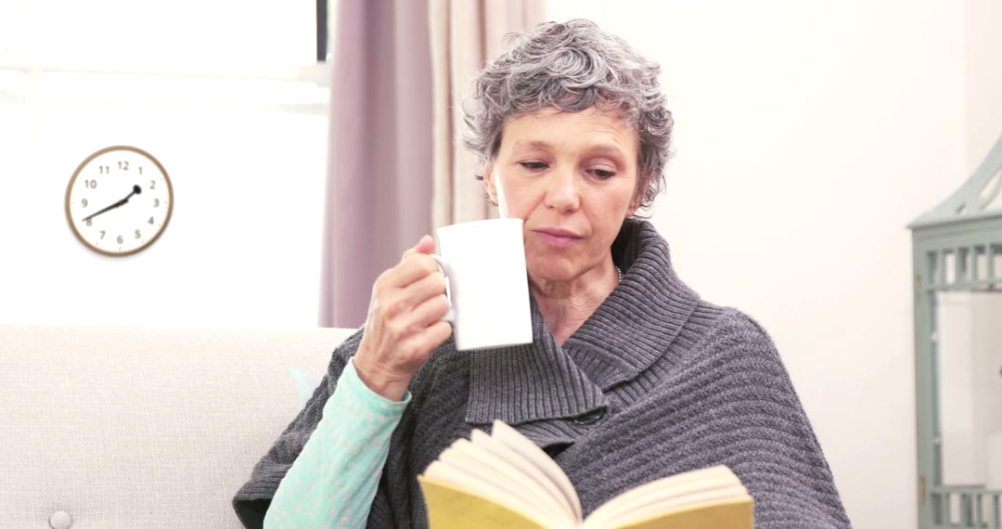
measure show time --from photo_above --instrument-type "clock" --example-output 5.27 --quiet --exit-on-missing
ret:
1.41
